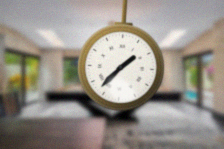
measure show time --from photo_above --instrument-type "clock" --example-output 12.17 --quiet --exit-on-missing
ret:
1.37
